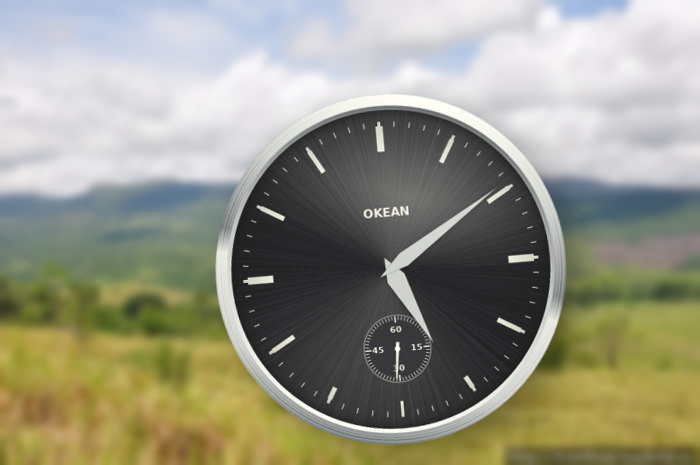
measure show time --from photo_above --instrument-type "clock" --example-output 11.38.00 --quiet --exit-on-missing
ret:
5.09.31
